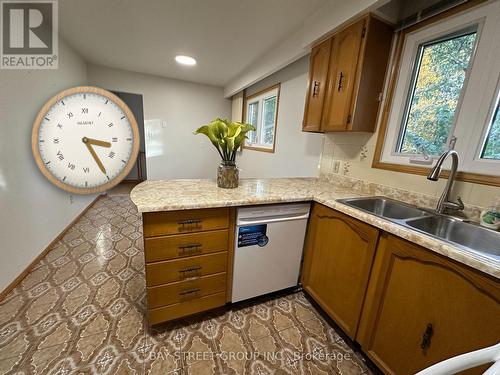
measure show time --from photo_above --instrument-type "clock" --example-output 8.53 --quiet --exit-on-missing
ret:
3.25
